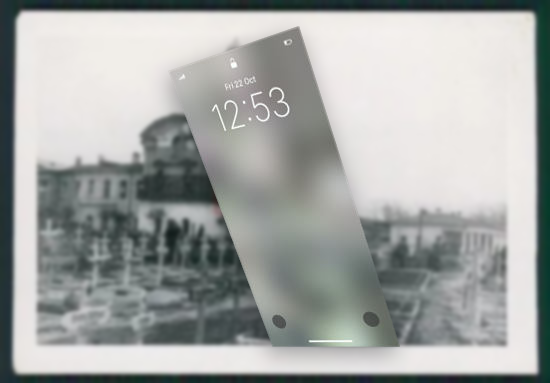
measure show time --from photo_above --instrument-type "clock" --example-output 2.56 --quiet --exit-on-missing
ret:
12.53
